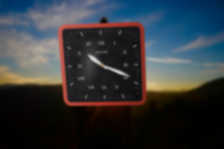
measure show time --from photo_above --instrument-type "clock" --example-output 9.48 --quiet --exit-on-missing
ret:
10.19
